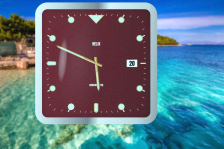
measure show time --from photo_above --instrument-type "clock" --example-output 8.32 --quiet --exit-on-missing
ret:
5.49
